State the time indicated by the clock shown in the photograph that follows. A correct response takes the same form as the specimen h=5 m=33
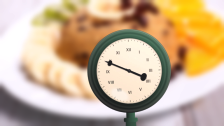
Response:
h=3 m=49
